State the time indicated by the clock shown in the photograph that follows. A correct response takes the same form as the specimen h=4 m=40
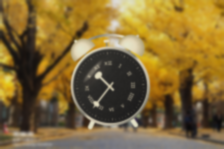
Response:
h=10 m=37
